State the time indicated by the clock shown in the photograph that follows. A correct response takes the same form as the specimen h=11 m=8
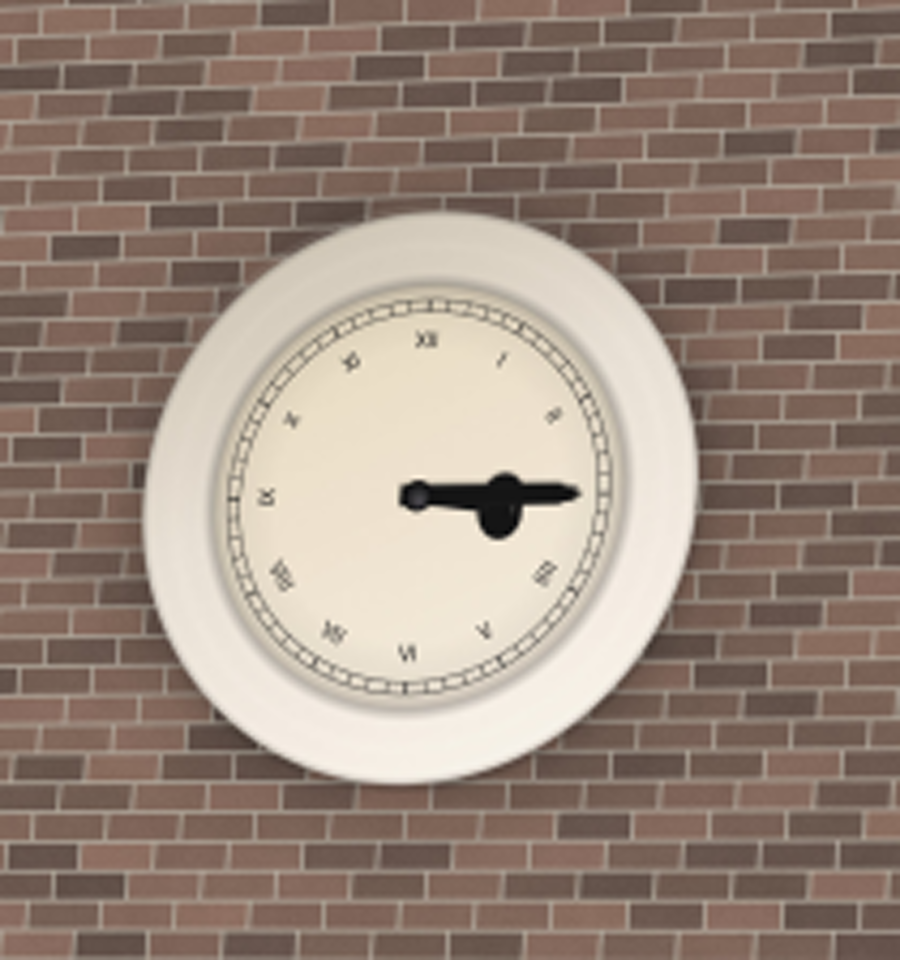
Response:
h=3 m=15
